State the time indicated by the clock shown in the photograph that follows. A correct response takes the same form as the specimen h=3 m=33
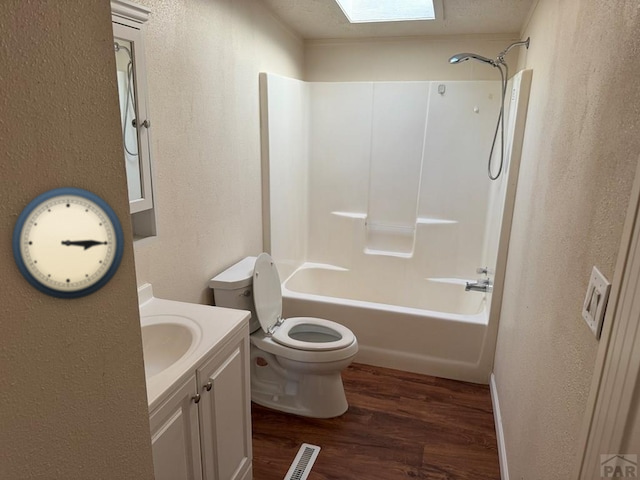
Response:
h=3 m=15
